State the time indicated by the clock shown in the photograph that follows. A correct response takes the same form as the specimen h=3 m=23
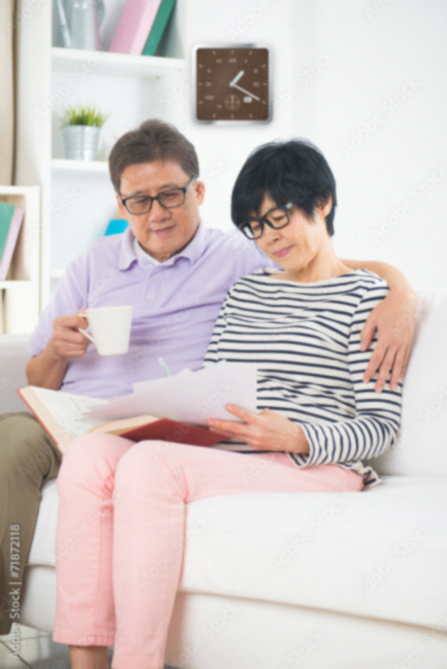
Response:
h=1 m=20
